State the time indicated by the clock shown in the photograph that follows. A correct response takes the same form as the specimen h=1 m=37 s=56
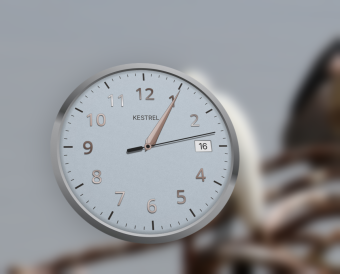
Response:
h=1 m=5 s=13
